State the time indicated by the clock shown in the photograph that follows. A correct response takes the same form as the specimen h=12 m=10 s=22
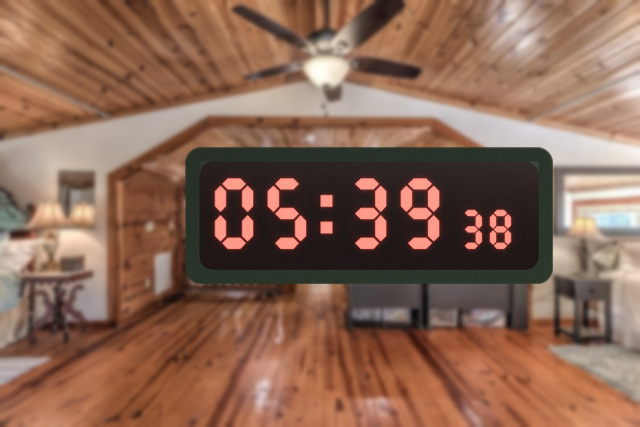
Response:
h=5 m=39 s=38
